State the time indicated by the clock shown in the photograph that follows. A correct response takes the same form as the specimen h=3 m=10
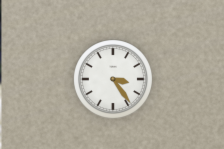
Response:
h=3 m=24
